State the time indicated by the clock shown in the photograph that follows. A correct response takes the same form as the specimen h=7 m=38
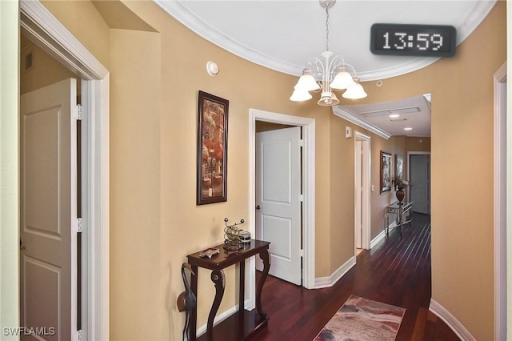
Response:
h=13 m=59
